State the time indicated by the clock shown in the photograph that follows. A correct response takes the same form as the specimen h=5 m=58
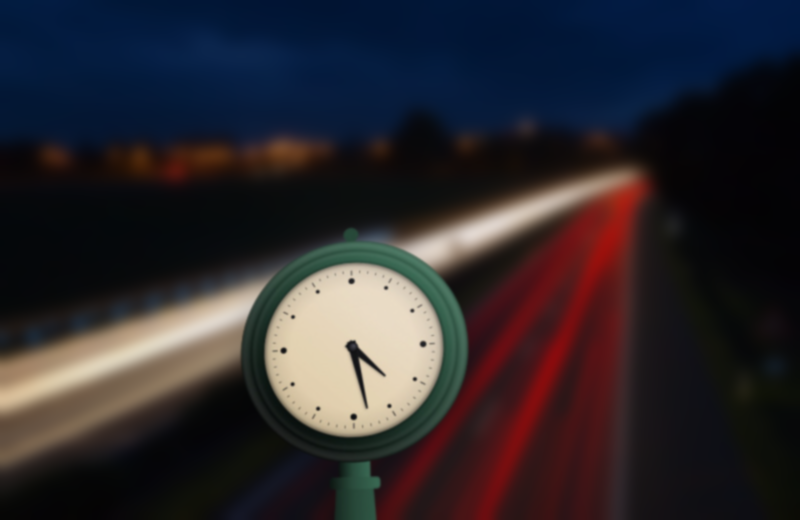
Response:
h=4 m=28
